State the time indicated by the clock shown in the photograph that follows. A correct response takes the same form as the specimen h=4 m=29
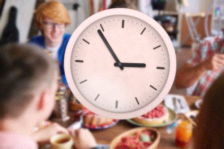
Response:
h=2 m=54
